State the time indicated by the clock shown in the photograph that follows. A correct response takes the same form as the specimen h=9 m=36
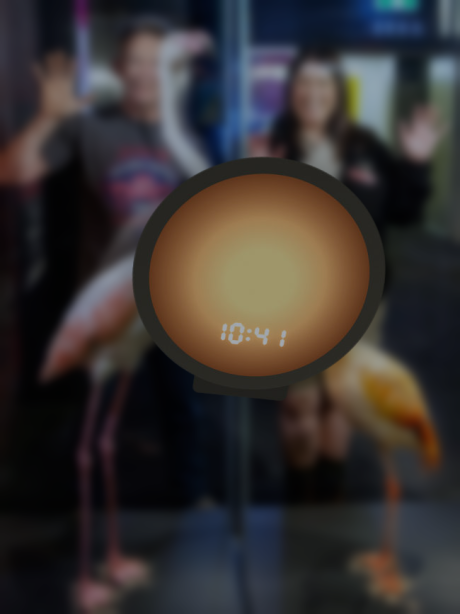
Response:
h=10 m=41
